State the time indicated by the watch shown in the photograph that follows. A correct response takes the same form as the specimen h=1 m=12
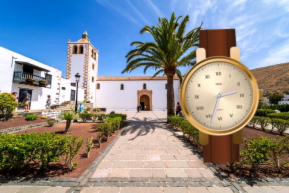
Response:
h=2 m=33
